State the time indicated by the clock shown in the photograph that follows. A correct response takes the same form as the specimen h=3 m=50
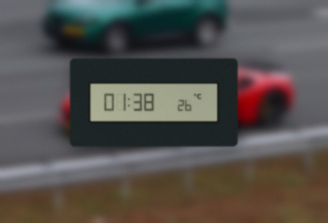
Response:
h=1 m=38
